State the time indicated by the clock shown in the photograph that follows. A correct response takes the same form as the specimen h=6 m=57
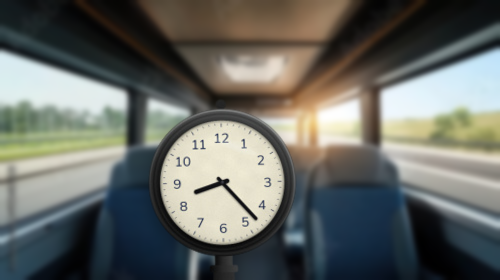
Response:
h=8 m=23
